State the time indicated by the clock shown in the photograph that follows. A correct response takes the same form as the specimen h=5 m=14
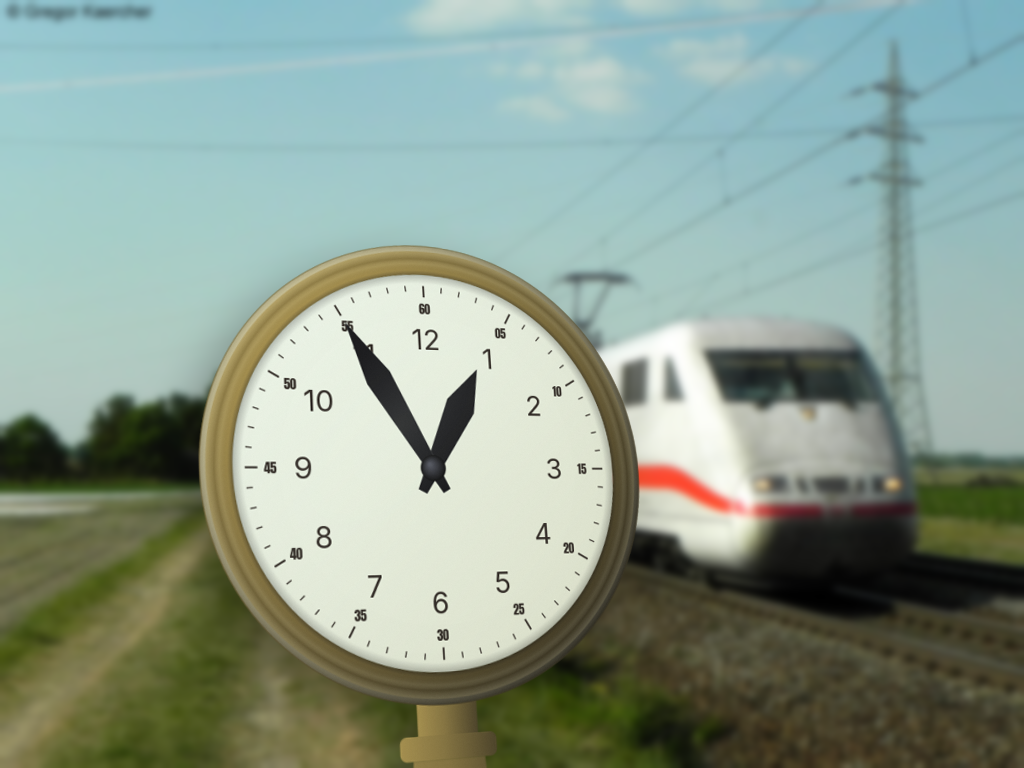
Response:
h=12 m=55
